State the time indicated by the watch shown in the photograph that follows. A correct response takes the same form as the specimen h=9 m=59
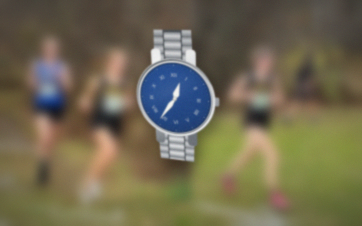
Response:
h=12 m=36
